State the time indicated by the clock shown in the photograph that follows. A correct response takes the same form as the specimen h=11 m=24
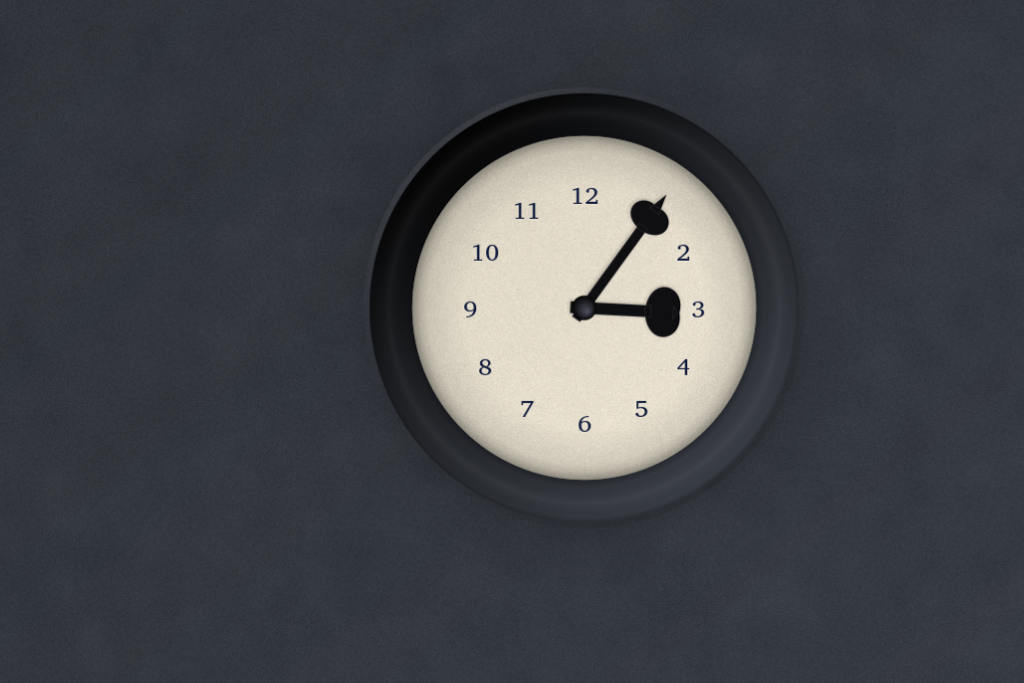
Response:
h=3 m=6
